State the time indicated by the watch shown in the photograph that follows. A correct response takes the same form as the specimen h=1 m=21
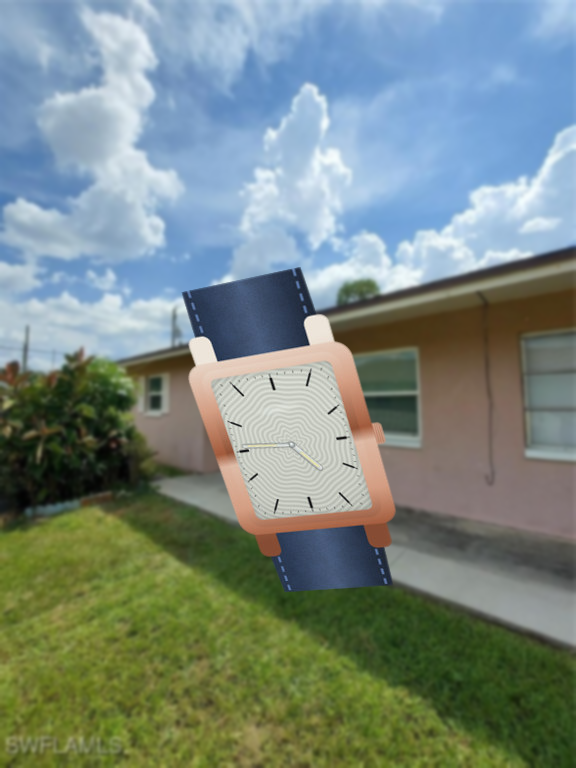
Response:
h=4 m=46
